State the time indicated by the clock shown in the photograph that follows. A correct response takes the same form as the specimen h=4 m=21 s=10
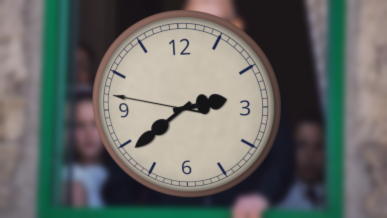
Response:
h=2 m=38 s=47
